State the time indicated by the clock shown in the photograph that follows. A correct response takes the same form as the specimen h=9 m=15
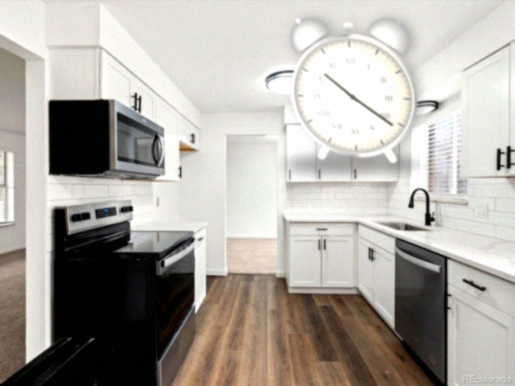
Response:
h=10 m=21
